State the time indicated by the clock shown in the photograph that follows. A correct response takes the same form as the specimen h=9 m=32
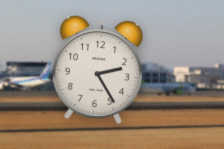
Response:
h=2 m=24
